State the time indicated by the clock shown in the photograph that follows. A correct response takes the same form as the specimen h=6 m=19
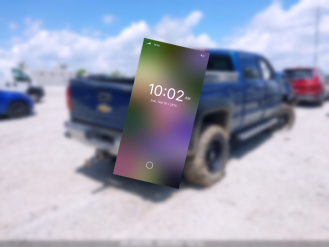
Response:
h=10 m=2
